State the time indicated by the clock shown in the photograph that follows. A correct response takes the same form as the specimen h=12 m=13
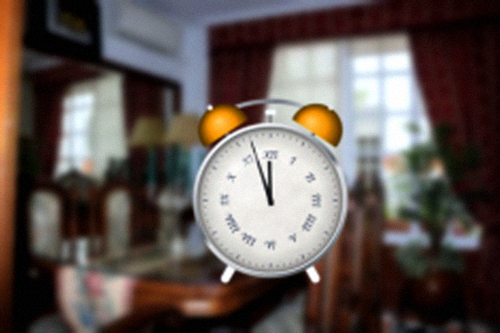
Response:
h=11 m=57
